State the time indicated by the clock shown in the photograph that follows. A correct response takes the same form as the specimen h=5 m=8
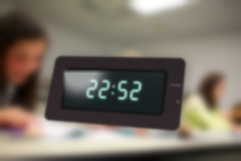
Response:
h=22 m=52
